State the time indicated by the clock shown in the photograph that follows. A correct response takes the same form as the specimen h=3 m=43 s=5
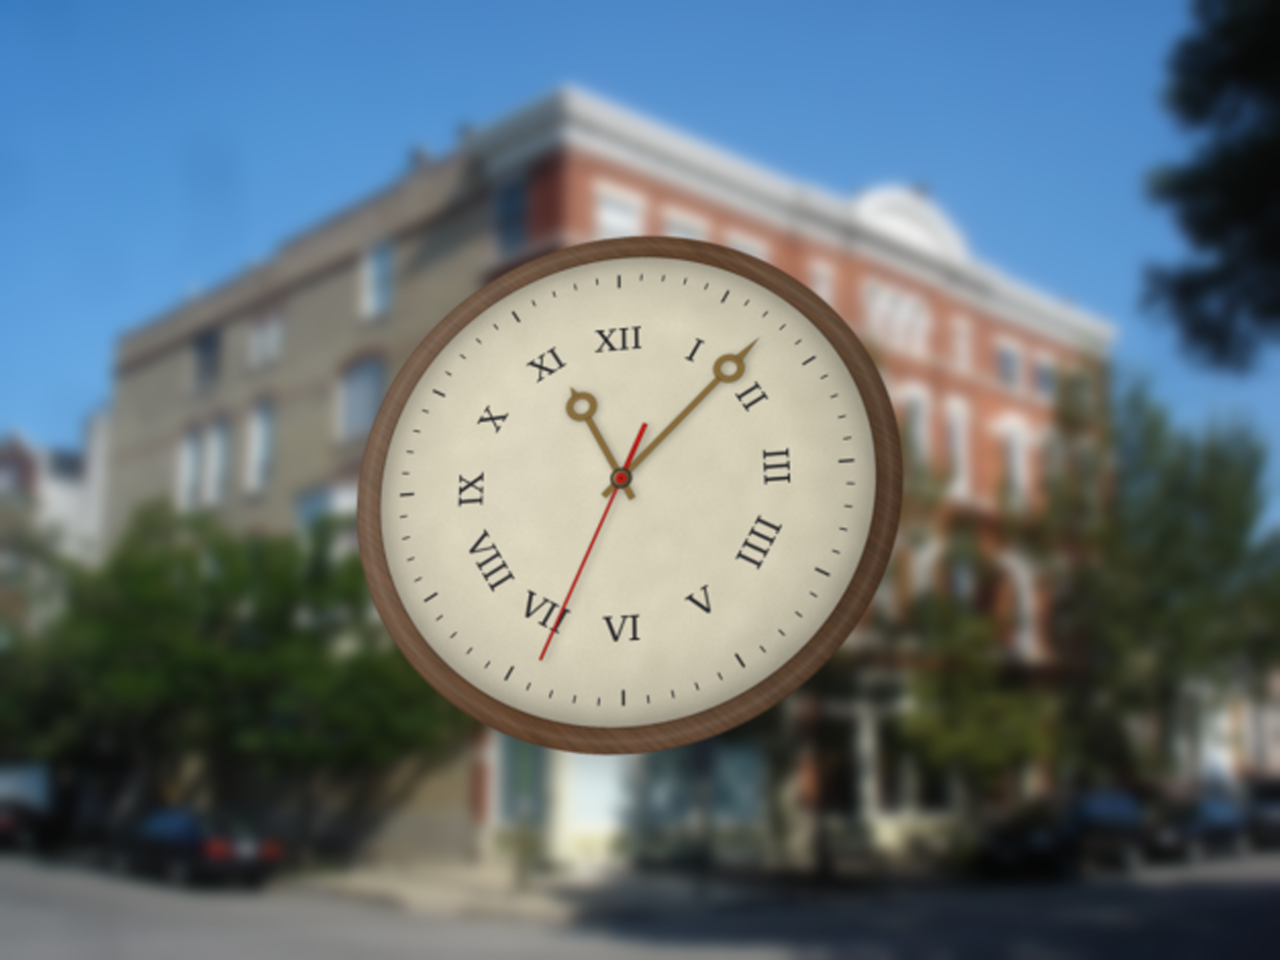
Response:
h=11 m=7 s=34
